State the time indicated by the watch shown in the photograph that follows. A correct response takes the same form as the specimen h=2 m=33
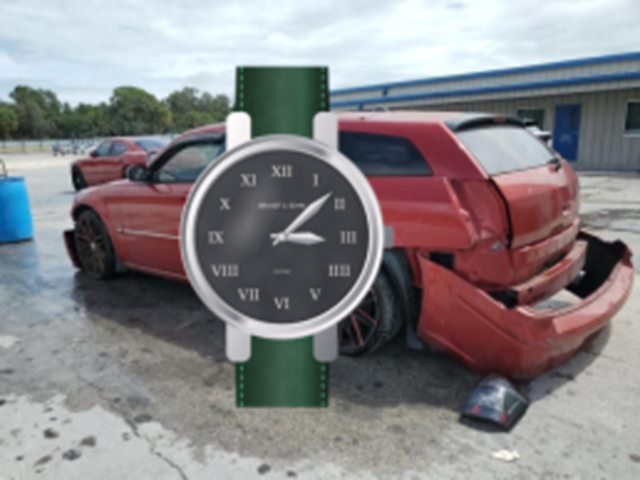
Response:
h=3 m=8
